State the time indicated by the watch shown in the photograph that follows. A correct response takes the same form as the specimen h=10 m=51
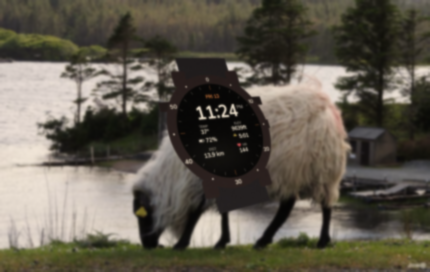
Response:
h=11 m=24
